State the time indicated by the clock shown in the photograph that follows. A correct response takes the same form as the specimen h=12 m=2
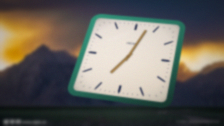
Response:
h=7 m=3
